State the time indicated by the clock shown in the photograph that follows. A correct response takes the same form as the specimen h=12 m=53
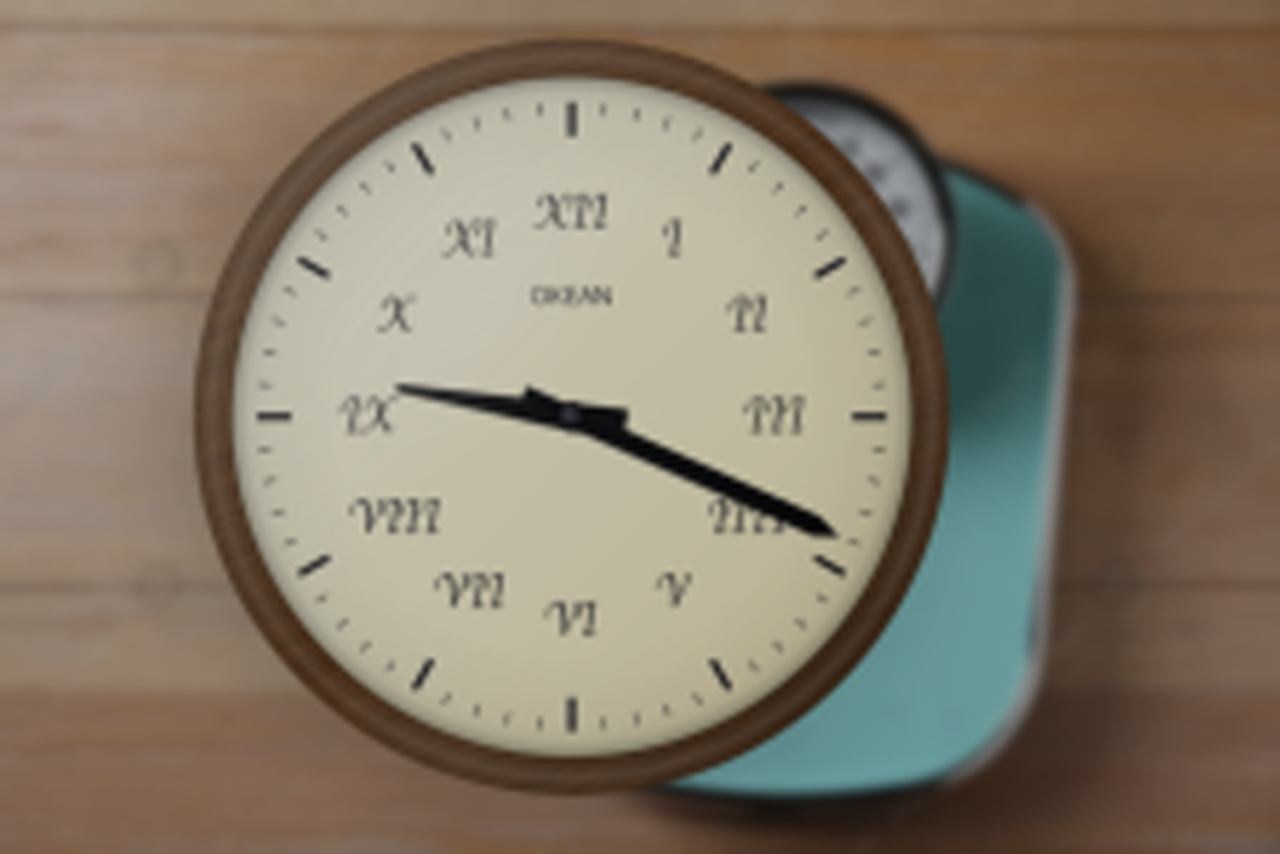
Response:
h=9 m=19
